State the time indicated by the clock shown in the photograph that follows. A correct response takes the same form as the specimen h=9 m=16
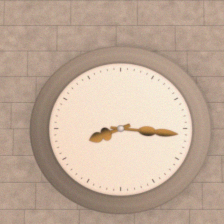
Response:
h=8 m=16
